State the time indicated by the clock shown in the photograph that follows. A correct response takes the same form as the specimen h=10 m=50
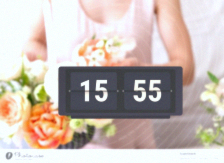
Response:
h=15 m=55
